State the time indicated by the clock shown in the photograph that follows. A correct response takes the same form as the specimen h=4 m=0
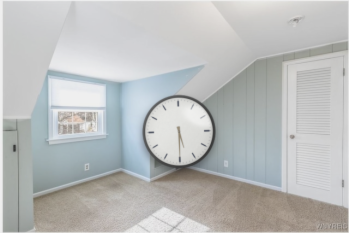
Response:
h=5 m=30
